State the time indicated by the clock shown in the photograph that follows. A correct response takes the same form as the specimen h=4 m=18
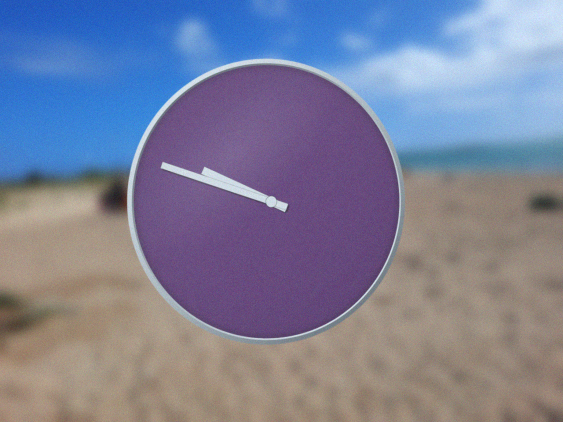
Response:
h=9 m=48
